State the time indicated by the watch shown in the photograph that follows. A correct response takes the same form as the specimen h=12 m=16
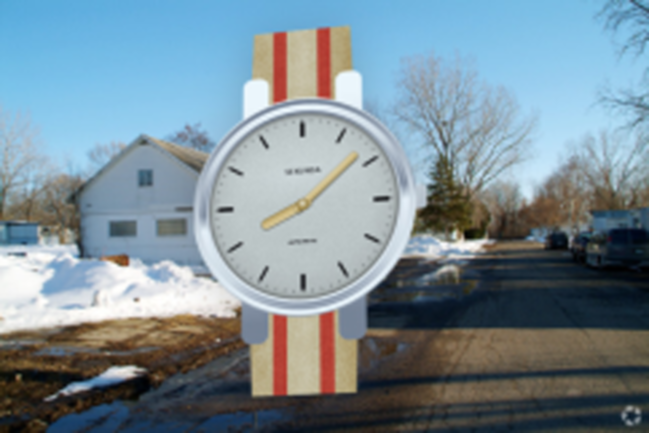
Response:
h=8 m=8
